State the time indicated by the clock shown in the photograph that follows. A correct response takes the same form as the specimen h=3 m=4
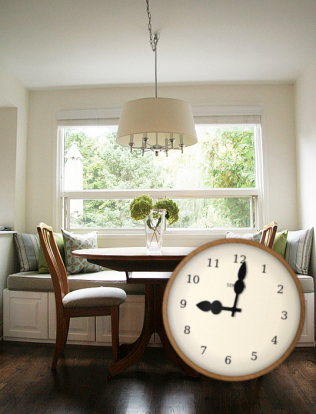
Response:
h=9 m=1
